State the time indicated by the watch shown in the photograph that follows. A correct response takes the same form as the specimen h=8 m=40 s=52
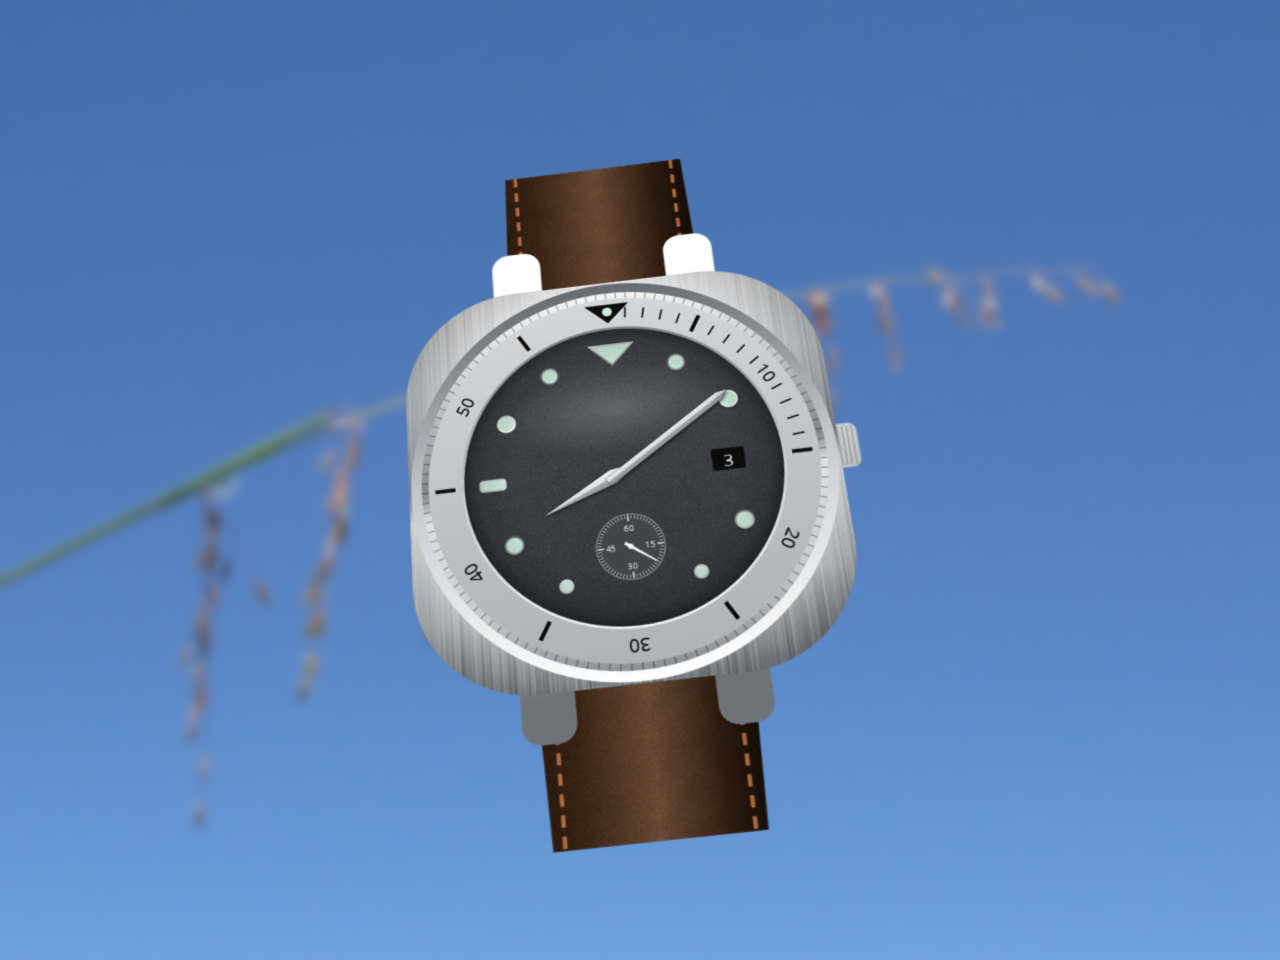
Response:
h=8 m=9 s=21
